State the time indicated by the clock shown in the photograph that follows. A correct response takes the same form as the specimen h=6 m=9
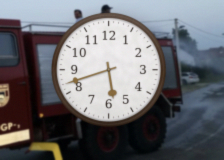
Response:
h=5 m=42
